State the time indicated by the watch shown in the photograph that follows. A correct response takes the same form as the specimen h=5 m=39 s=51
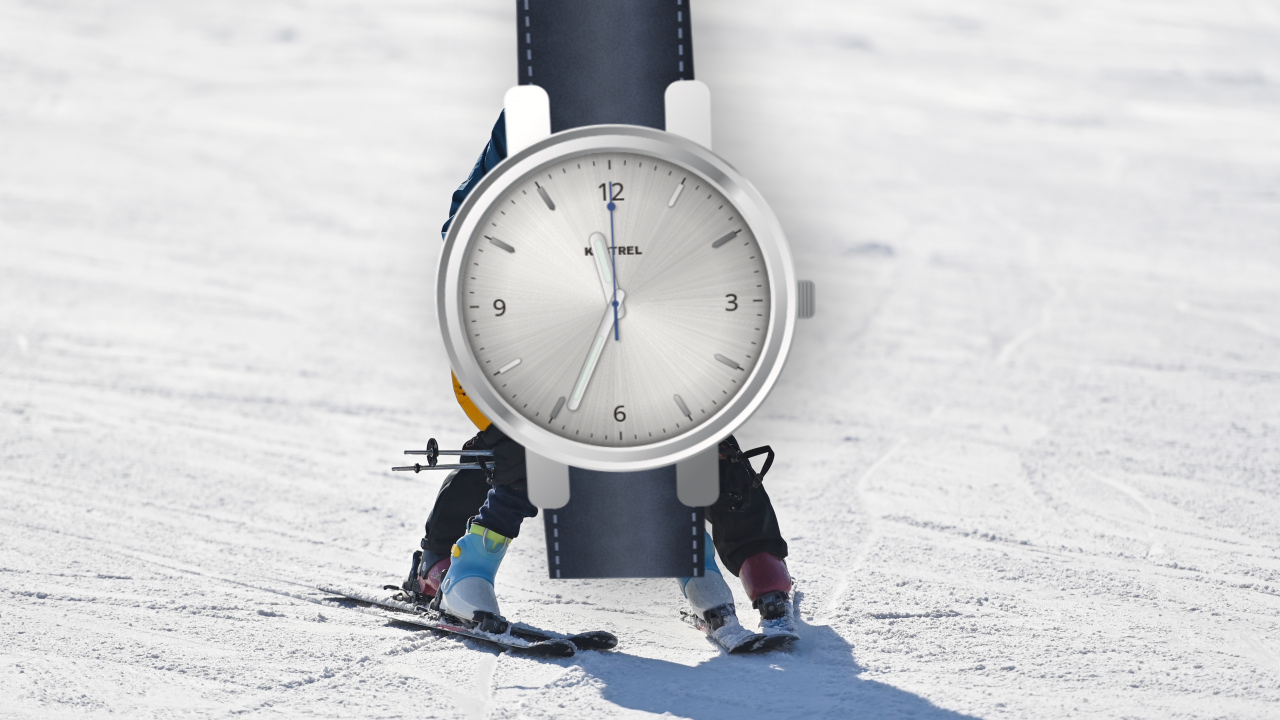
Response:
h=11 m=34 s=0
